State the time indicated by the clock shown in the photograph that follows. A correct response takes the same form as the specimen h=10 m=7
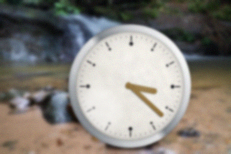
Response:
h=3 m=22
